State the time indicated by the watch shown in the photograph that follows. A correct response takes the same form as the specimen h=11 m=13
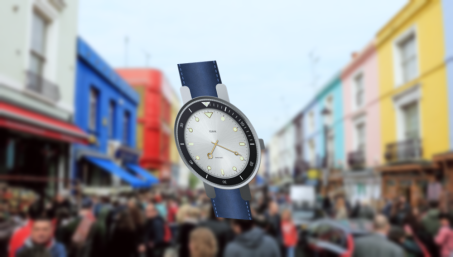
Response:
h=7 m=19
